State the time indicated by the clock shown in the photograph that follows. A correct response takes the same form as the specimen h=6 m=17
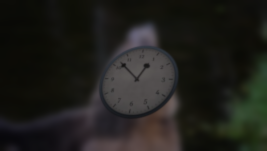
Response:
h=12 m=52
